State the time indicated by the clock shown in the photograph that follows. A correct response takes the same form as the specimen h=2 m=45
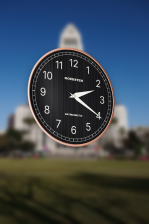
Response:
h=2 m=20
